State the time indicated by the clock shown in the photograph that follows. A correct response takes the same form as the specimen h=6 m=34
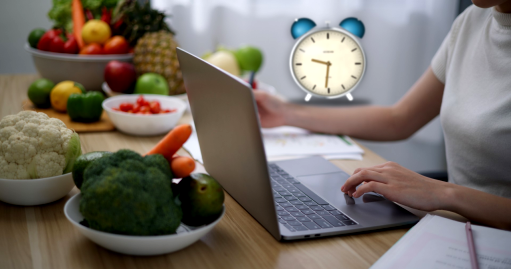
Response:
h=9 m=31
